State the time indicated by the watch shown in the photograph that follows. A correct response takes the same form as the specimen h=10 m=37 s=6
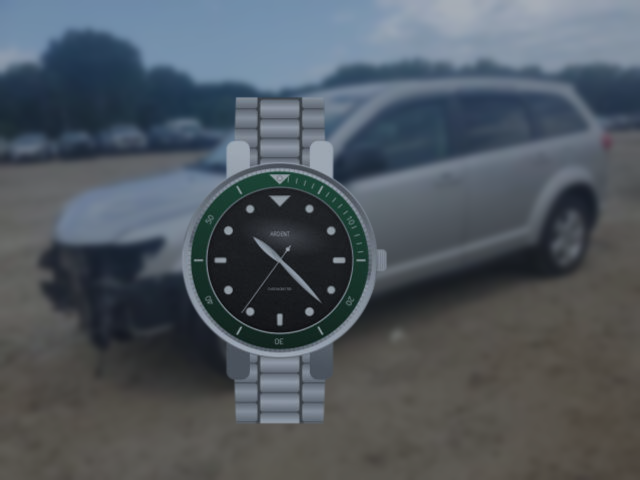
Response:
h=10 m=22 s=36
